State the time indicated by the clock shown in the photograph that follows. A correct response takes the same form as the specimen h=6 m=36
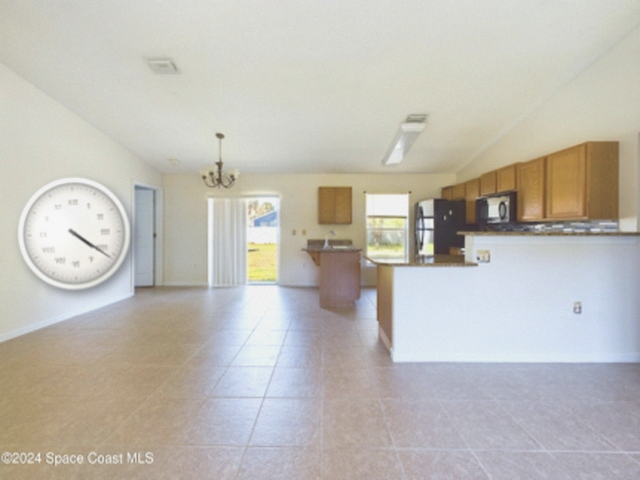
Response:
h=4 m=21
